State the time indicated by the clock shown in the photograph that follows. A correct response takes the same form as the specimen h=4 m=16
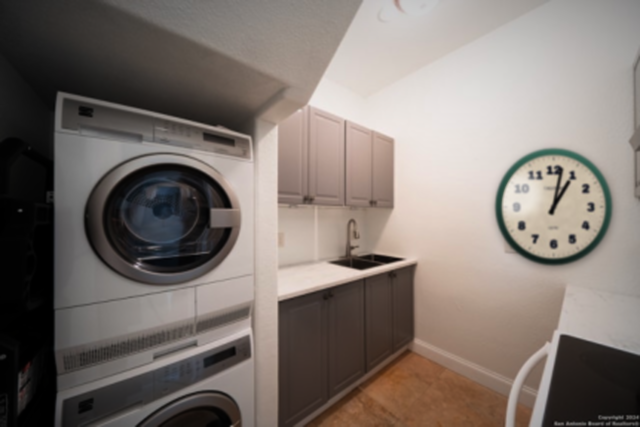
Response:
h=1 m=2
